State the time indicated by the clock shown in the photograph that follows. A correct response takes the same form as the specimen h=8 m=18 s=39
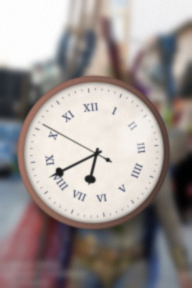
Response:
h=6 m=41 s=51
